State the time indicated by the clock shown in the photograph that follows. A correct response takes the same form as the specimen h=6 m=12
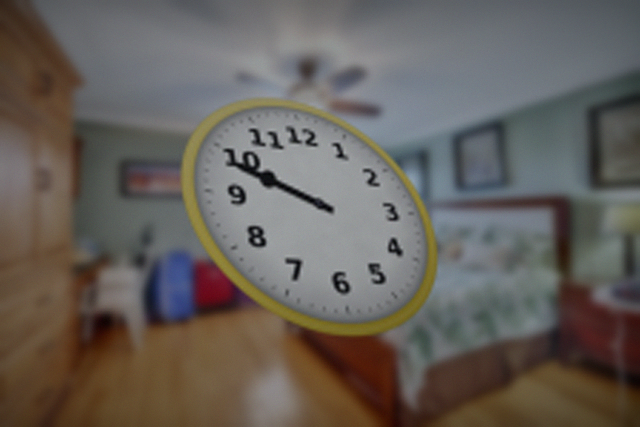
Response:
h=9 m=49
